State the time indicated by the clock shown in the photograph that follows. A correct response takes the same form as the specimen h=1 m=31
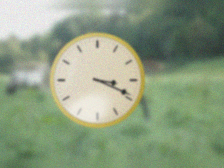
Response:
h=3 m=19
